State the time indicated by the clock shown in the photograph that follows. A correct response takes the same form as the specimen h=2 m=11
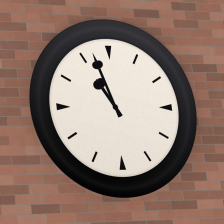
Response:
h=10 m=57
